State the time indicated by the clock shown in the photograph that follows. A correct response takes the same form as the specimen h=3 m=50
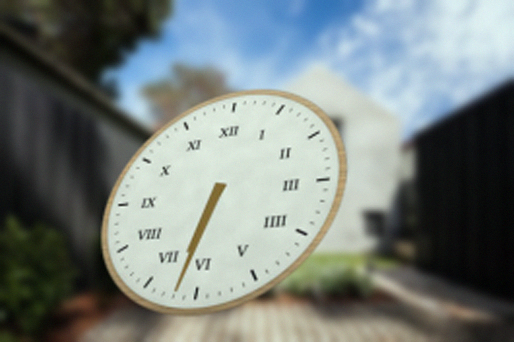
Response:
h=6 m=32
